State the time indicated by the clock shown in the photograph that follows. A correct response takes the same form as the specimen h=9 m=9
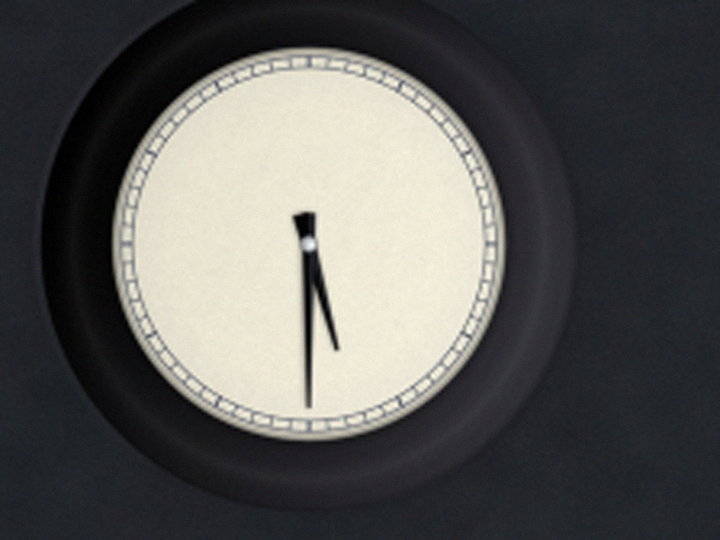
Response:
h=5 m=30
